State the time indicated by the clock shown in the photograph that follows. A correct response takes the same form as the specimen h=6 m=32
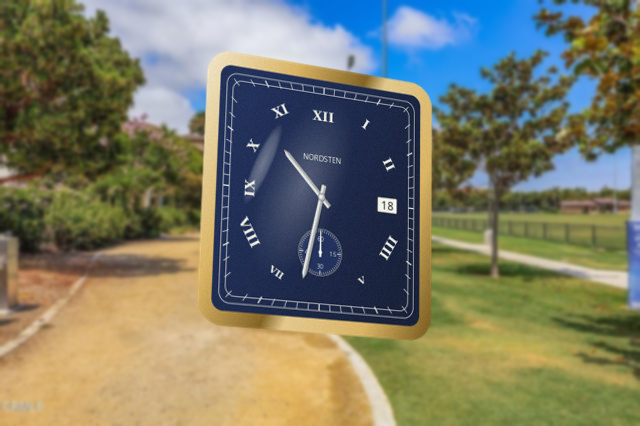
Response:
h=10 m=32
